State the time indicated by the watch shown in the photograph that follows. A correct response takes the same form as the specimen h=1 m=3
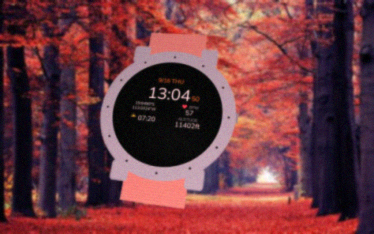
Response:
h=13 m=4
